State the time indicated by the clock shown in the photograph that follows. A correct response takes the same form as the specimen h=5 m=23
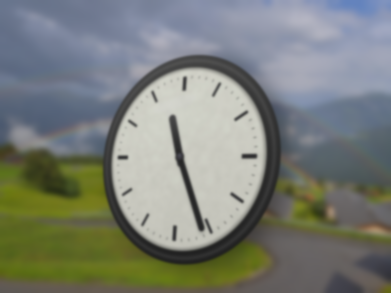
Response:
h=11 m=26
